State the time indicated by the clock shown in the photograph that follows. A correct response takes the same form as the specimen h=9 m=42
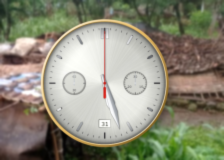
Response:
h=5 m=27
